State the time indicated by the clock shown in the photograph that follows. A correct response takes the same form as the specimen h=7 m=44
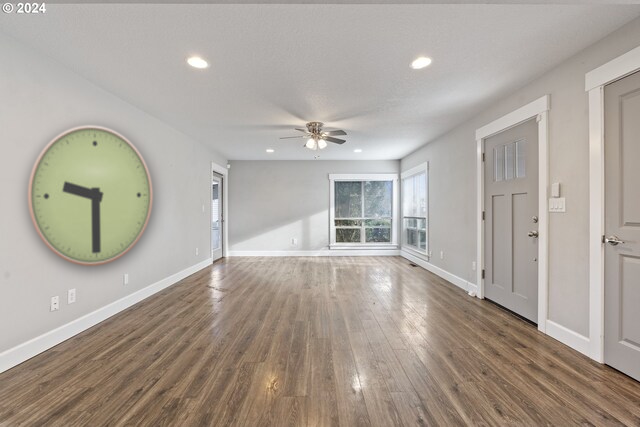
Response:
h=9 m=30
